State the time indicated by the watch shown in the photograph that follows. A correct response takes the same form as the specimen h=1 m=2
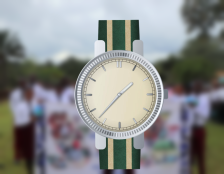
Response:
h=1 m=37
